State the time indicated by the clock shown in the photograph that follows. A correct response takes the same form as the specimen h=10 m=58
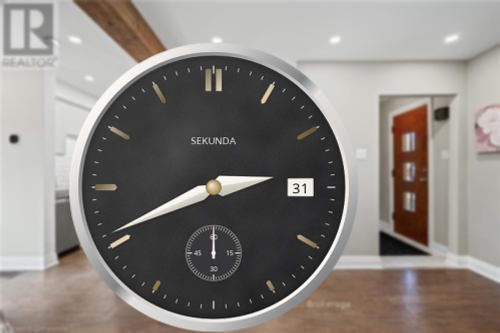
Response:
h=2 m=41
